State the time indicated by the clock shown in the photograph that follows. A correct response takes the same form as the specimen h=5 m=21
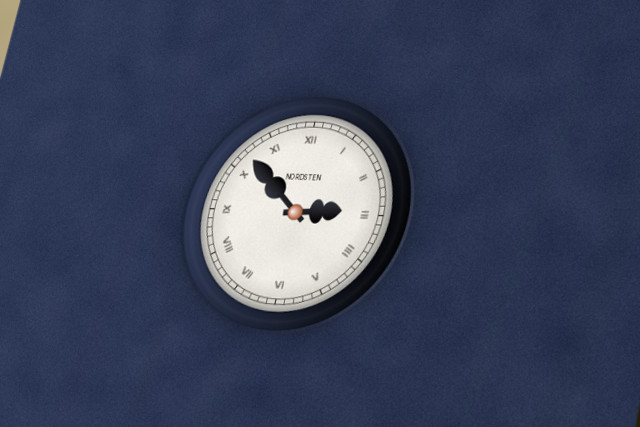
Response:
h=2 m=52
